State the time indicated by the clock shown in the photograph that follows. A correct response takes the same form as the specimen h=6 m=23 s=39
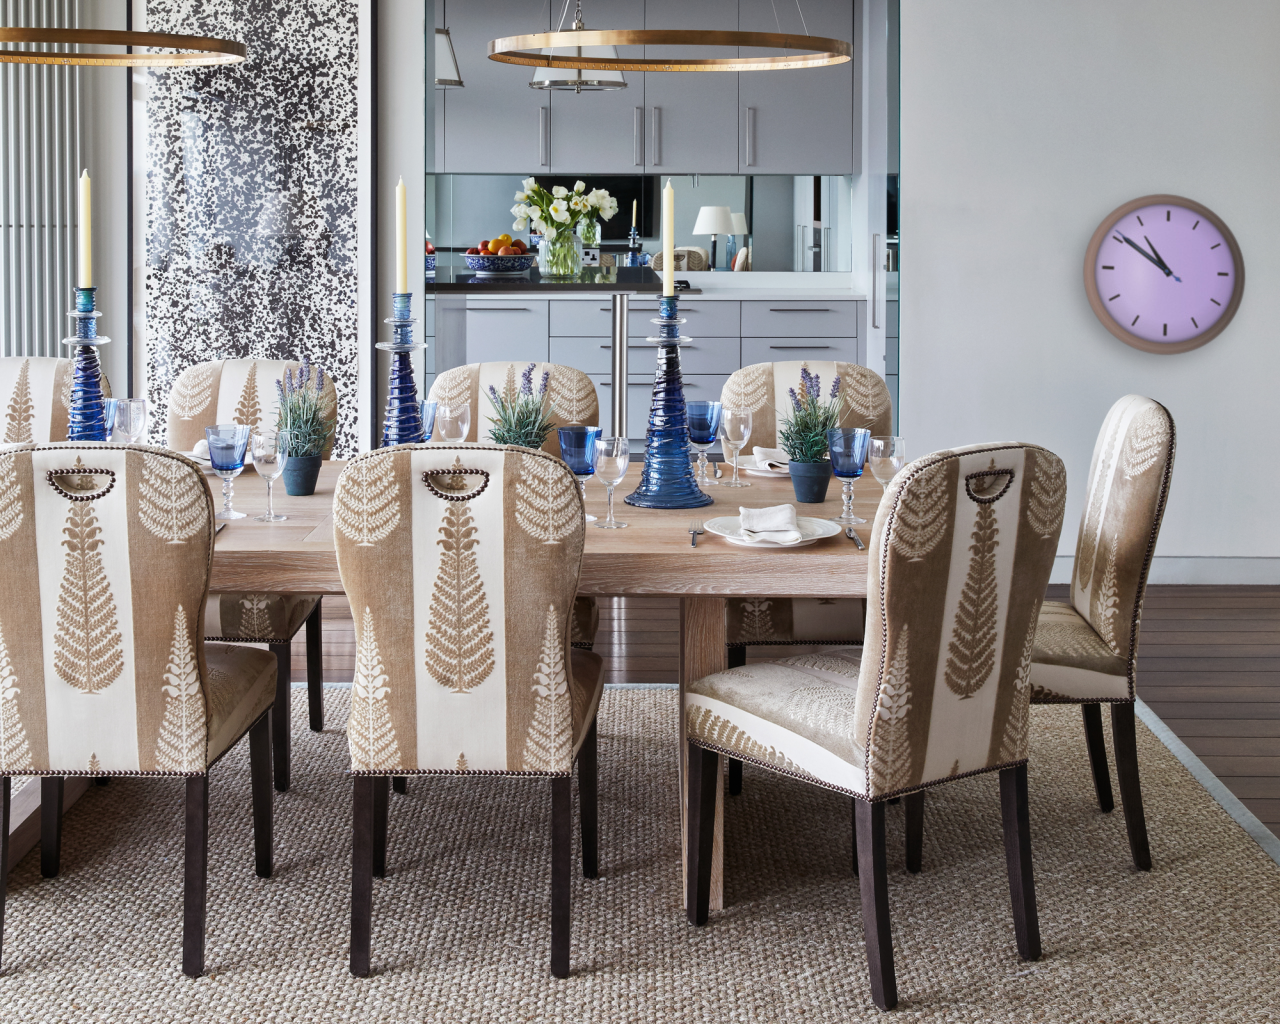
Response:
h=10 m=50 s=51
